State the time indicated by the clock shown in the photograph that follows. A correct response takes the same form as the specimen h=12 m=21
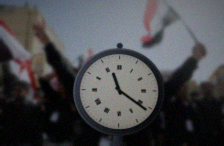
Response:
h=11 m=21
